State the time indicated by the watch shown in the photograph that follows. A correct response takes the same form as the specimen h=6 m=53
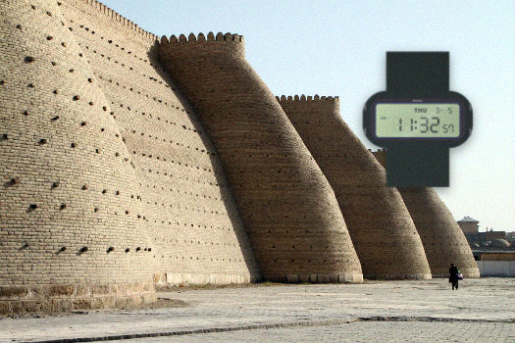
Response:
h=11 m=32
